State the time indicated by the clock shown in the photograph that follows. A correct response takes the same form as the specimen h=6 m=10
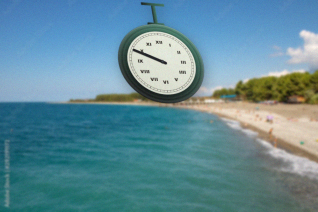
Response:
h=9 m=49
